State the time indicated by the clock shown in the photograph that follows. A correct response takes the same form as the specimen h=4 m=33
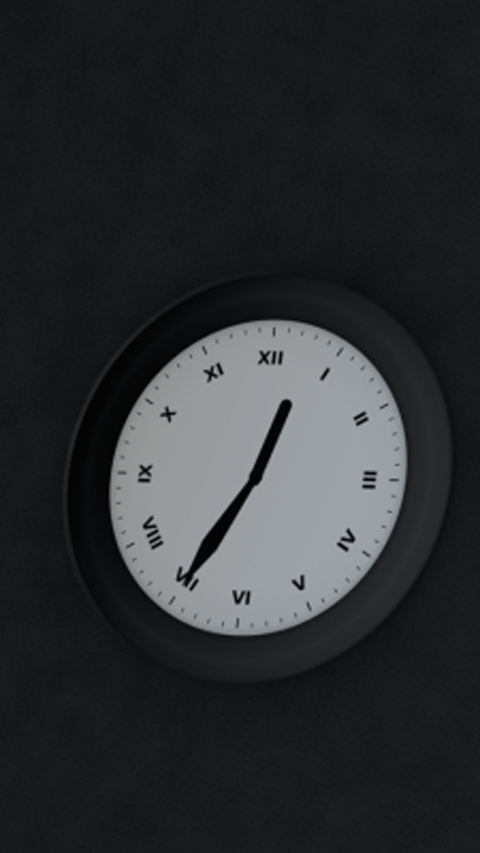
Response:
h=12 m=35
